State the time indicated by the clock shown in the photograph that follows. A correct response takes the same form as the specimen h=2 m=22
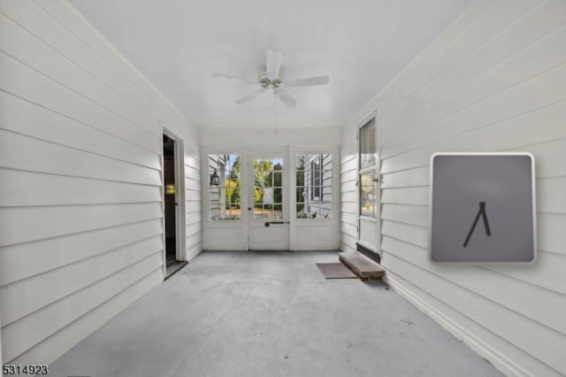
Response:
h=5 m=34
